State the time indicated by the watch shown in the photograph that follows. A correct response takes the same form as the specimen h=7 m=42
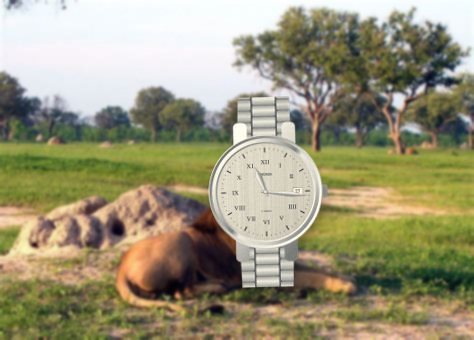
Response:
h=11 m=16
